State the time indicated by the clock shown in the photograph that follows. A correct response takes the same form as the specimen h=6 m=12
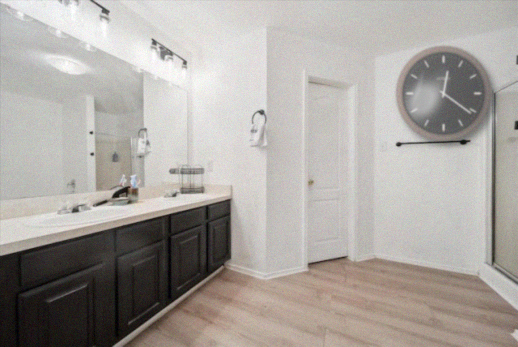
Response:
h=12 m=21
